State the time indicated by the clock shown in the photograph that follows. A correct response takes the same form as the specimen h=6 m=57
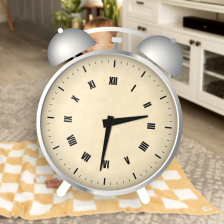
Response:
h=2 m=31
